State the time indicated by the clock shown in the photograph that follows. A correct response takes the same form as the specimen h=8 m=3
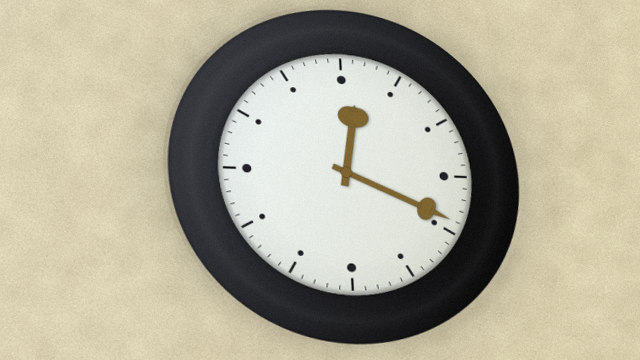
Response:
h=12 m=19
